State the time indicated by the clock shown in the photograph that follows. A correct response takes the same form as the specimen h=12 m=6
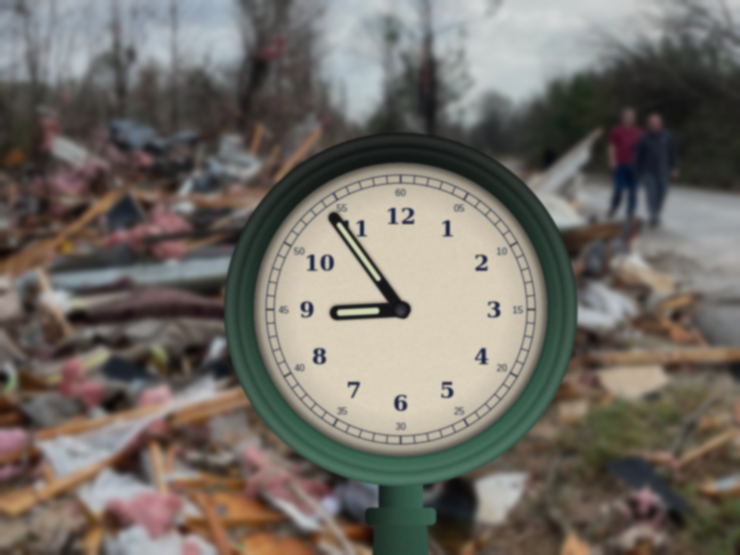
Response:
h=8 m=54
